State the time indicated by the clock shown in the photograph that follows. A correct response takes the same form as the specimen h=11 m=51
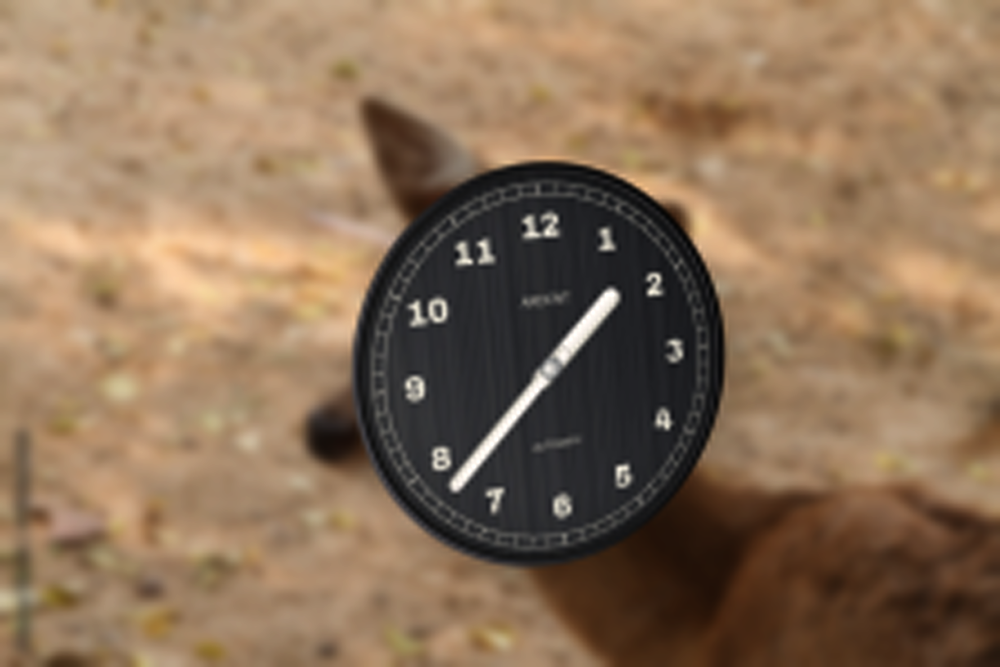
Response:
h=1 m=38
